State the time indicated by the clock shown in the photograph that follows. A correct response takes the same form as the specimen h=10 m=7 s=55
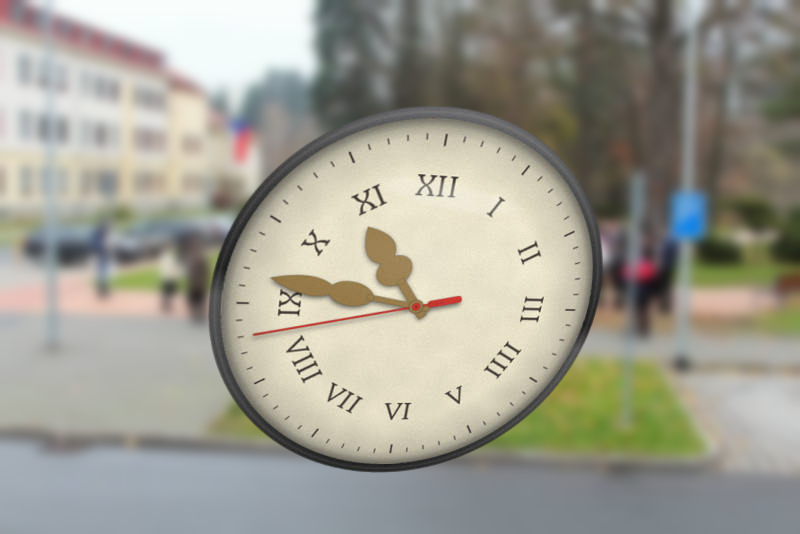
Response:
h=10 m=46 s=43
